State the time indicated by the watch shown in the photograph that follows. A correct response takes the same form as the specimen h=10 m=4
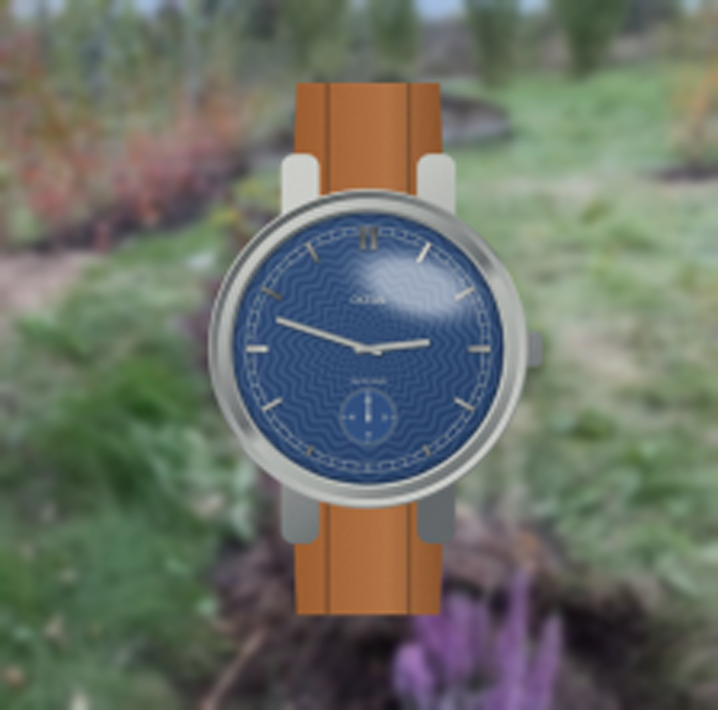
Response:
h=2 m=48
